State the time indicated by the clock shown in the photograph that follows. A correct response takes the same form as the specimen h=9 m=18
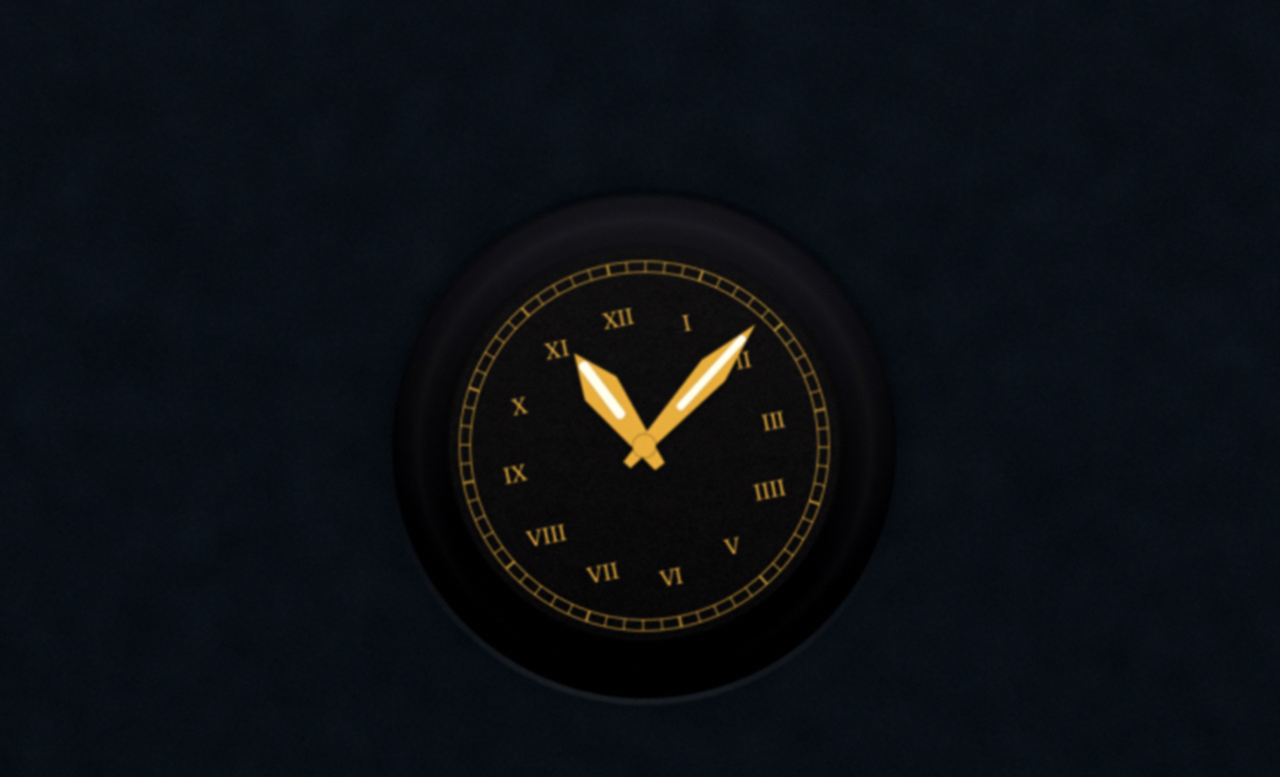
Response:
h=11 m=9
